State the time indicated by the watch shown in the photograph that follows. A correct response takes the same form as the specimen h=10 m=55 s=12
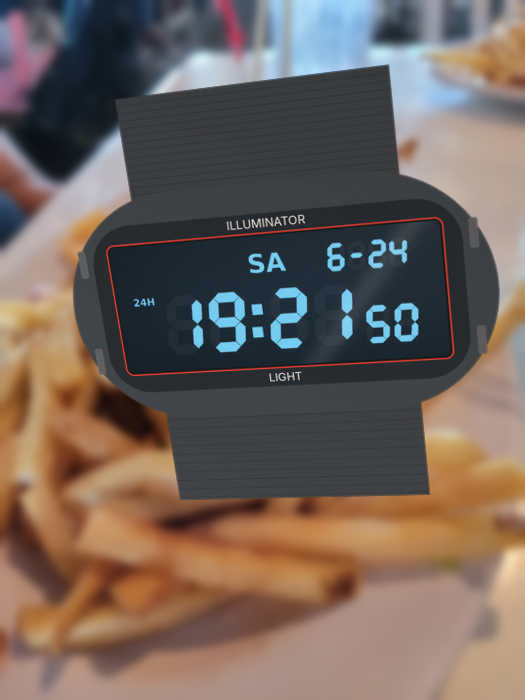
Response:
h=19 m=21 s=50
